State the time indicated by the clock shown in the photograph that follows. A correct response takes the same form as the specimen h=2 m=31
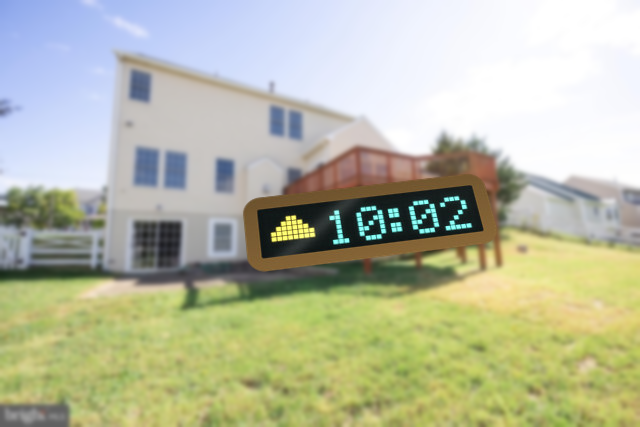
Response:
h=10 m=2
